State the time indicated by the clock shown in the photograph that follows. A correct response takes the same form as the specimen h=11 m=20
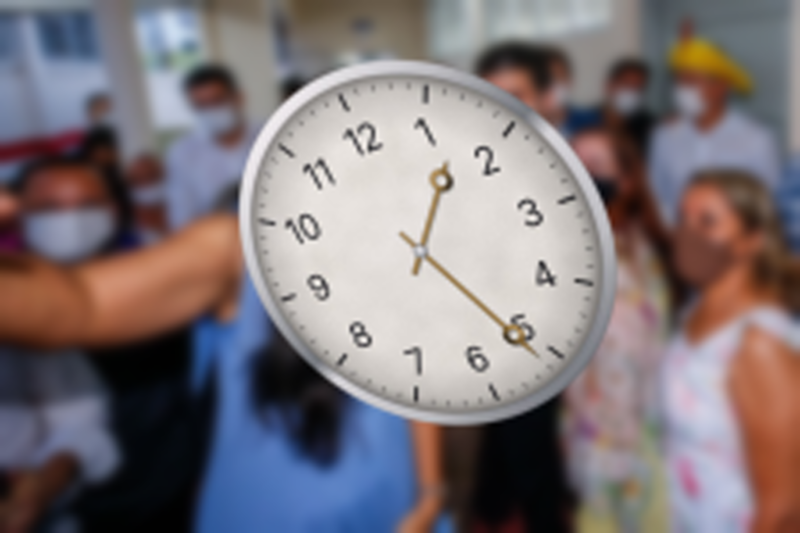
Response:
h=1 m=26
